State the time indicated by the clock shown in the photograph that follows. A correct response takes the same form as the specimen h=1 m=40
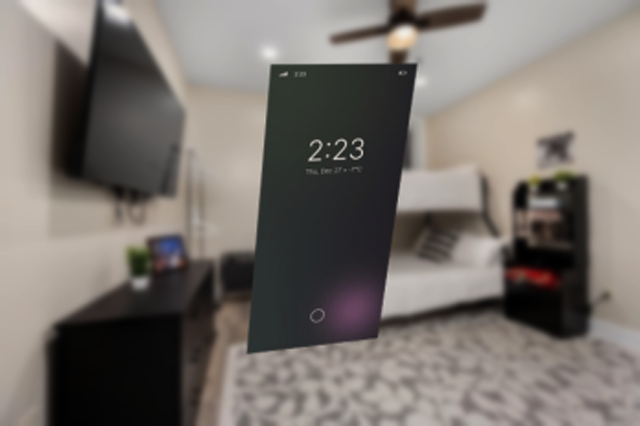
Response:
h=2 m=23
